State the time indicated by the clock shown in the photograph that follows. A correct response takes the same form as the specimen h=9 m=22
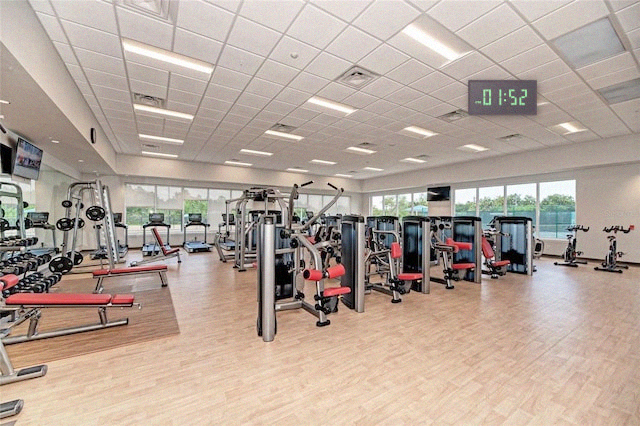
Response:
h=1 m=52
